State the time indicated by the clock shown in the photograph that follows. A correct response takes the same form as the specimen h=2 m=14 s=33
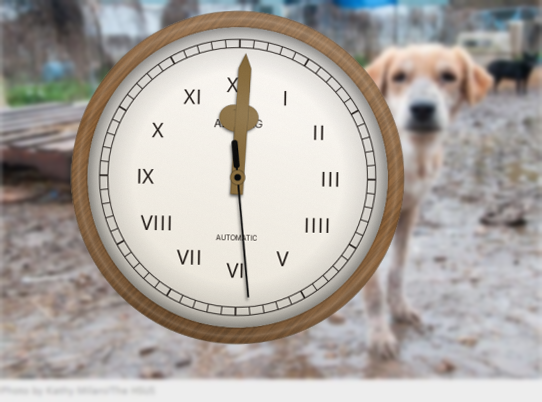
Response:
h=12 m=0 s=29
